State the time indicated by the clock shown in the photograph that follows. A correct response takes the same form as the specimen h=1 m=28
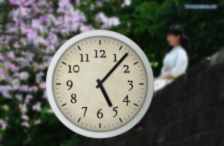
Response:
h=5 m=7
